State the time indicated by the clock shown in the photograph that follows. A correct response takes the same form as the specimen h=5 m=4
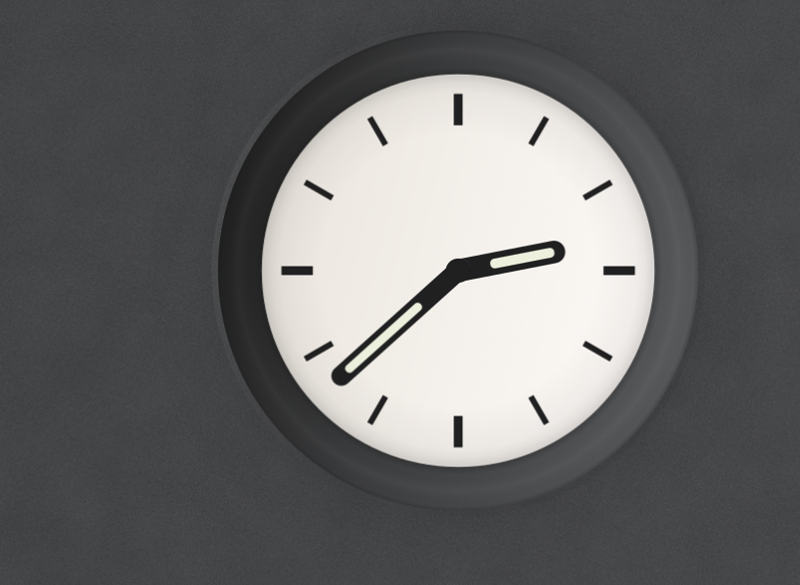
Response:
h=2 m=38
